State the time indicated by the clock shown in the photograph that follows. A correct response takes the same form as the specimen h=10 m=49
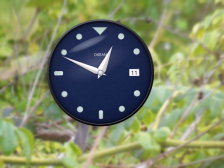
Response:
h=12 m=49
